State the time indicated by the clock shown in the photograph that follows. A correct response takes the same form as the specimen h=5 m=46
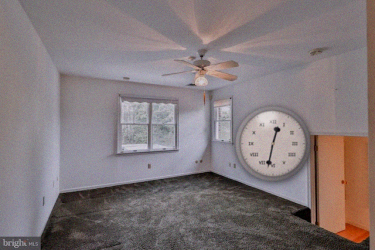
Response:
h=12 m=32
